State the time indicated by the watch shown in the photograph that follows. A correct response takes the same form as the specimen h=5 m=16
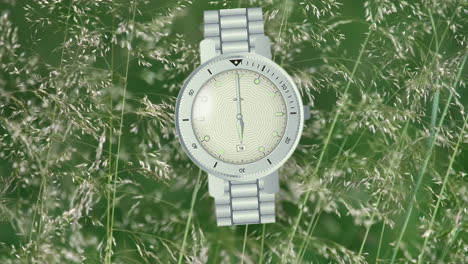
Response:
h=6 m=0
